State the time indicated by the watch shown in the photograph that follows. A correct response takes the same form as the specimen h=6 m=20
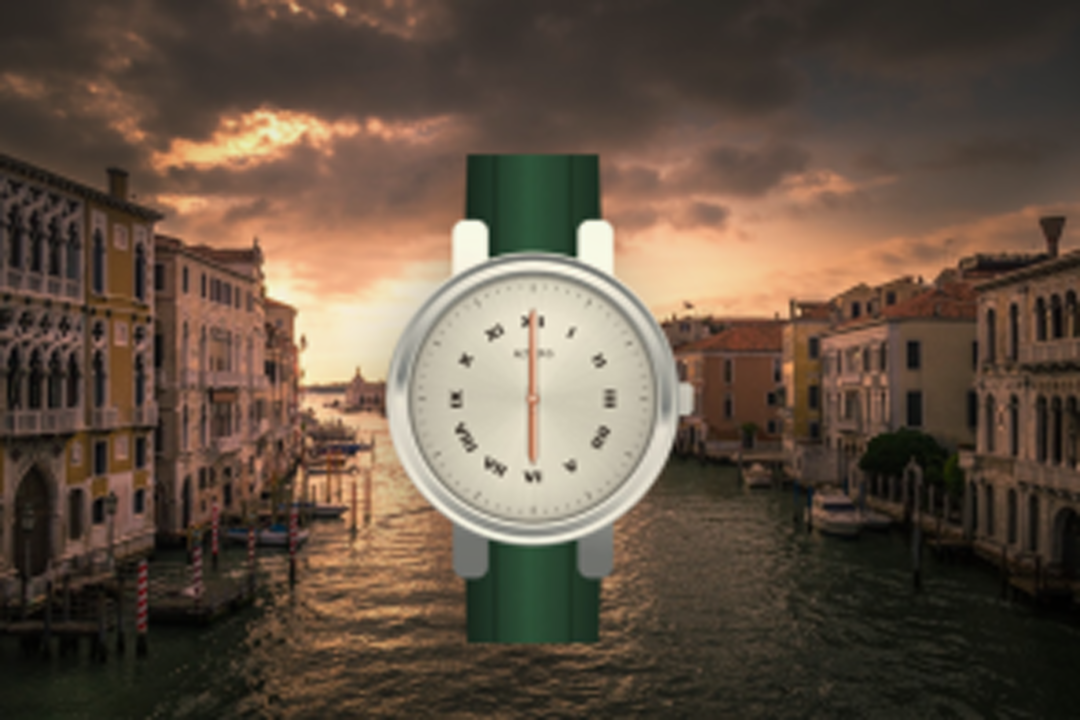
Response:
h=6 m=0
